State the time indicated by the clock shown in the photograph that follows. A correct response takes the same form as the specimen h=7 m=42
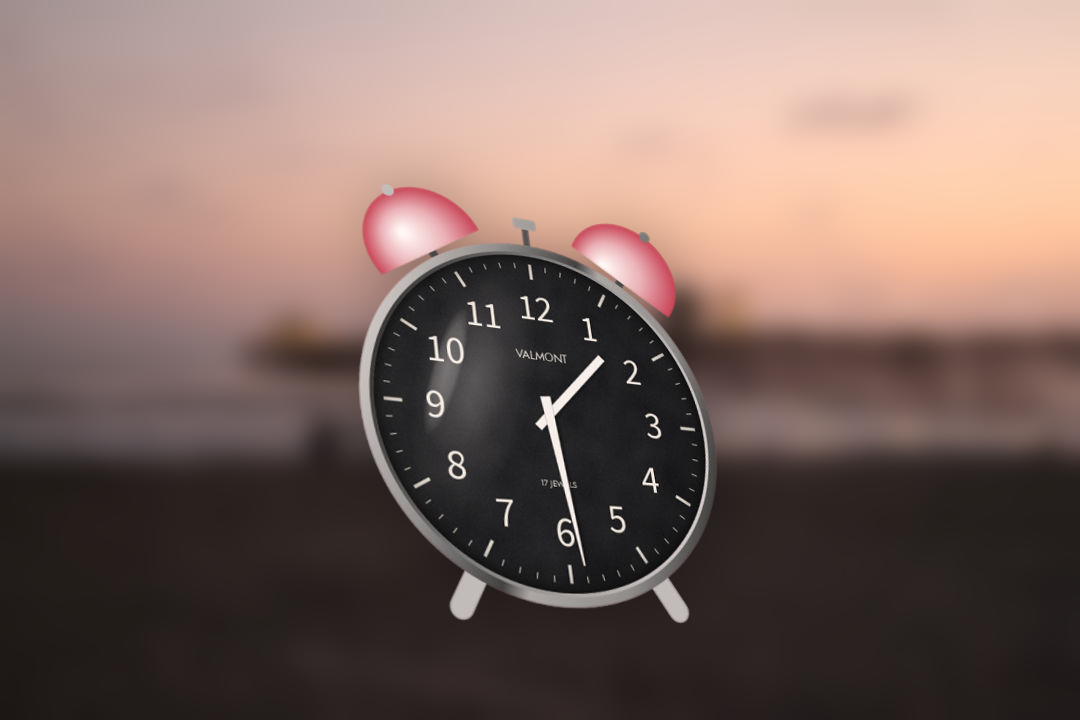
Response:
h=1 m=29
